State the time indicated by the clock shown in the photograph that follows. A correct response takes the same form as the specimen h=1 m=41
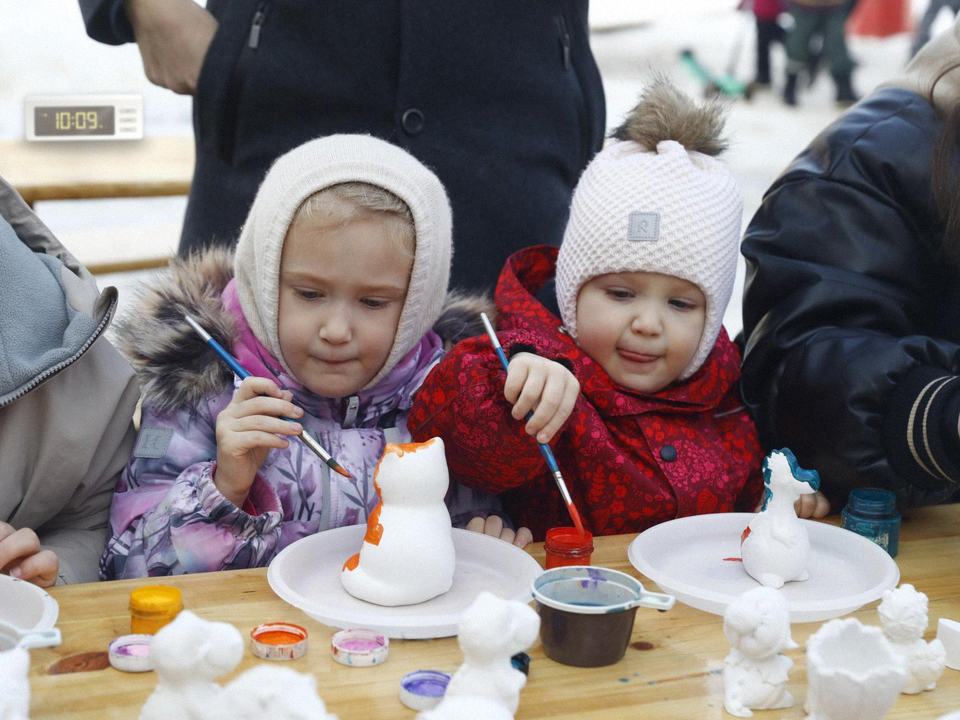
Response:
h=10 m=9
